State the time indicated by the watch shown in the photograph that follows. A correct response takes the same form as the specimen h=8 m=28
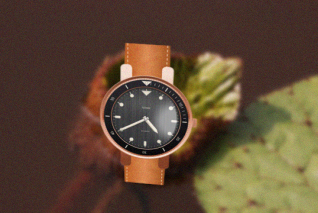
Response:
h=4 m=40
